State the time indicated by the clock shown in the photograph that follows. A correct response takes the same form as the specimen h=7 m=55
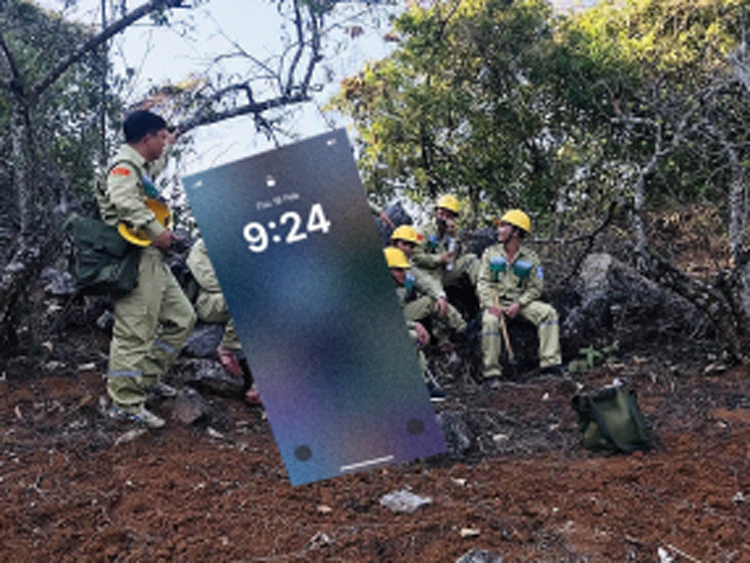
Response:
h=9 m=24
